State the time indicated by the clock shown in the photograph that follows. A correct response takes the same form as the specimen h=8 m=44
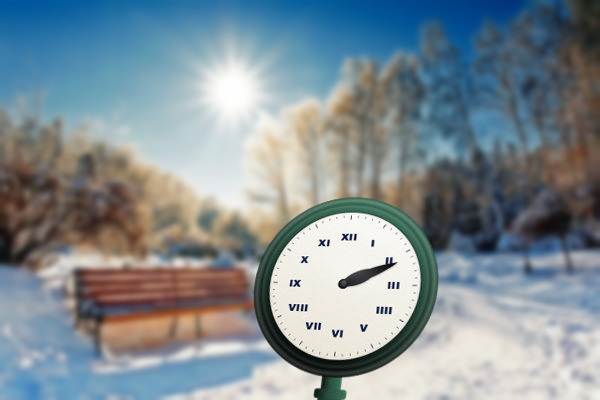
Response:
h=2 m=11
